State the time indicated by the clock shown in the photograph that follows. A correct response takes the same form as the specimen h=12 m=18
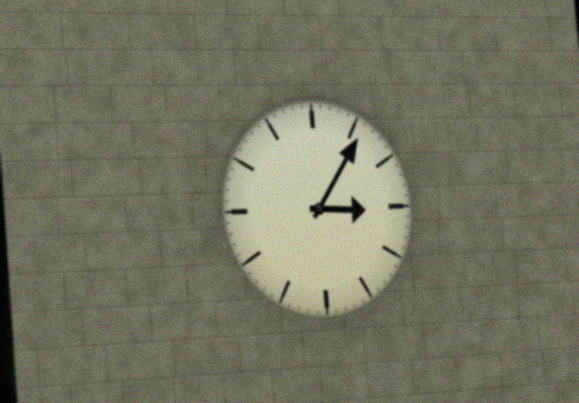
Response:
h=3 m=6
